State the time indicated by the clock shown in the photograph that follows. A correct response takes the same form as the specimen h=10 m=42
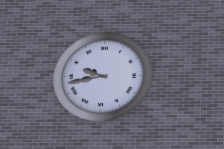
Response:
h=9 m=43
